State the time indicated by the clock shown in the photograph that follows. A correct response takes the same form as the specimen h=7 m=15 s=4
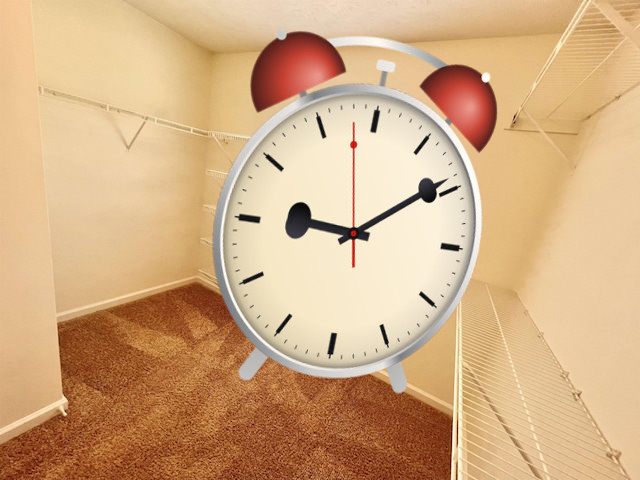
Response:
h=9 m=8 s=58
